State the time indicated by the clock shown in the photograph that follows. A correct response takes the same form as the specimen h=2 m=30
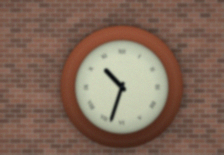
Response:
h=10 m=33
